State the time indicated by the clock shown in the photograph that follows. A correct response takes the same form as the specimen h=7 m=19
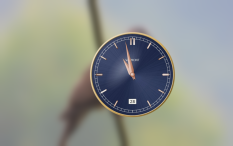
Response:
h=10 m=58
